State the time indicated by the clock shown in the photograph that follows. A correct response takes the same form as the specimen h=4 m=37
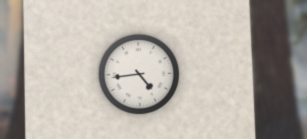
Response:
h=4 m=44
